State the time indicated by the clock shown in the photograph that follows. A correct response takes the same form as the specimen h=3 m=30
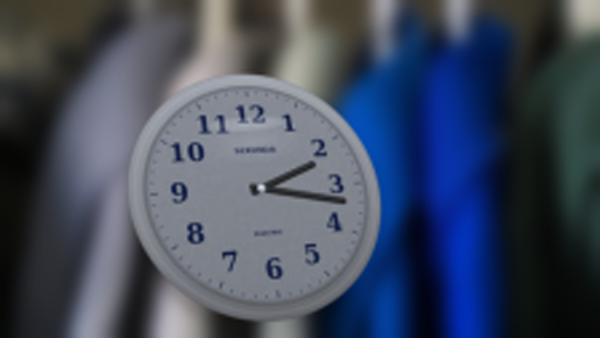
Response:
h=2 m=17
